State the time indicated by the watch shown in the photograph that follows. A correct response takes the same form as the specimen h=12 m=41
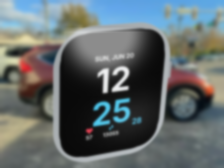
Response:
h=12 m=25
